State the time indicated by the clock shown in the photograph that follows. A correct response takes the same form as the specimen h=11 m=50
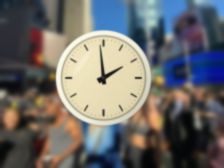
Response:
h=1 m=59
